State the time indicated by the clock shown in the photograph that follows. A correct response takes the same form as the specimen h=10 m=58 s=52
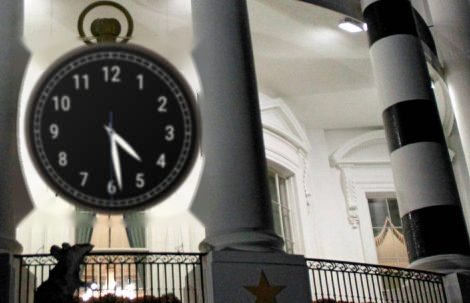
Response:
h=4 m=28 s=30
